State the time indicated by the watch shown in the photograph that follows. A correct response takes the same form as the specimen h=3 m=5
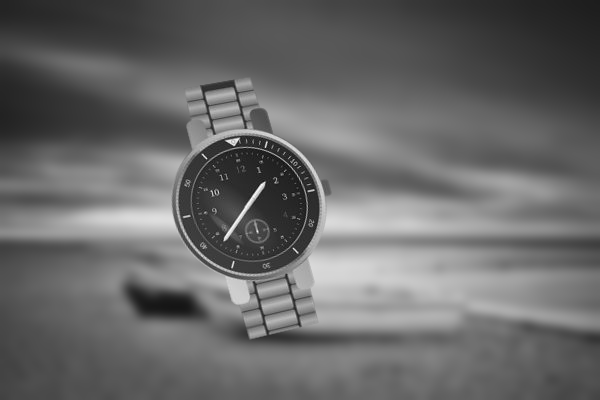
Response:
h=1 m=38
